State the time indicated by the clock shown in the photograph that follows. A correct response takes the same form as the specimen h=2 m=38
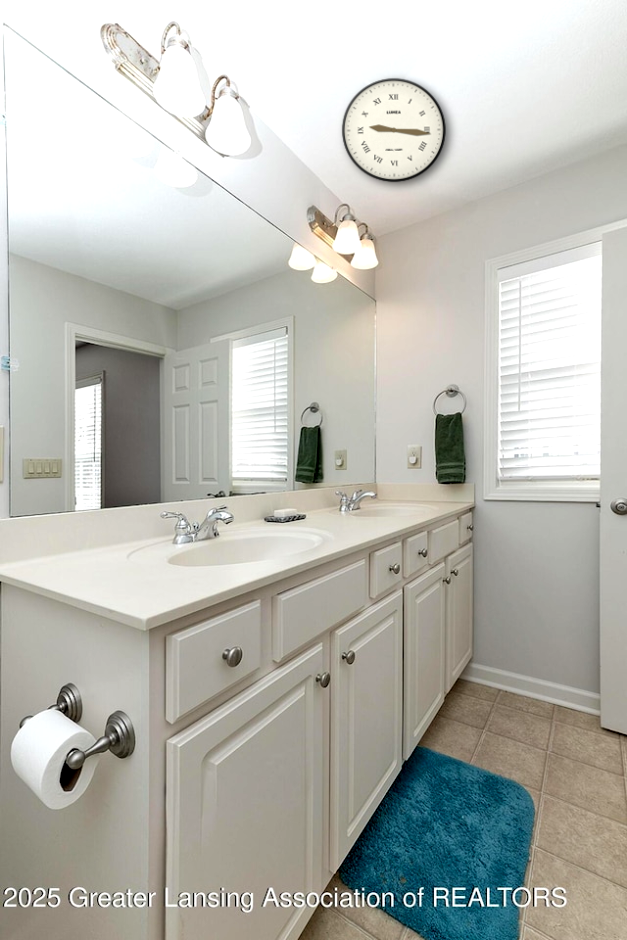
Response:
h=9 m=16
